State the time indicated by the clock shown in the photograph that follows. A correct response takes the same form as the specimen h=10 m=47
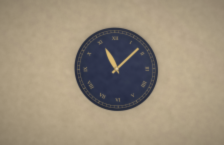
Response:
h=11 m=8
